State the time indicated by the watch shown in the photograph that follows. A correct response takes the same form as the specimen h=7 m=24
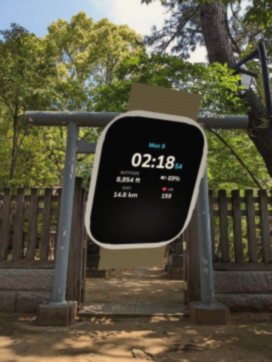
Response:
h=2 m=18
